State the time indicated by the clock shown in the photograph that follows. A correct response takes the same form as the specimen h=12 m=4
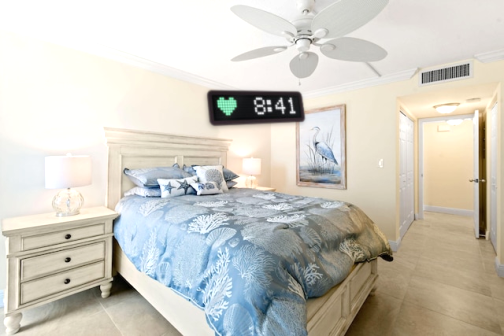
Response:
h=8 m=41
